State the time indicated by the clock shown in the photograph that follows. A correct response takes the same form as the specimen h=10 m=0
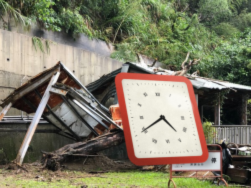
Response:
h=4 m=40
